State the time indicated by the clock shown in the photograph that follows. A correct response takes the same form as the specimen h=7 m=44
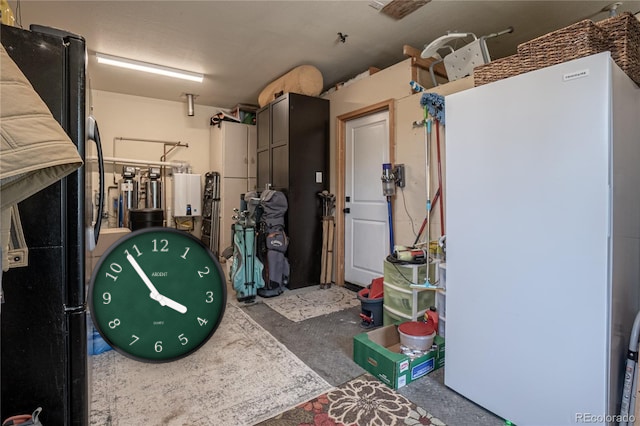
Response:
h=3 m=54
